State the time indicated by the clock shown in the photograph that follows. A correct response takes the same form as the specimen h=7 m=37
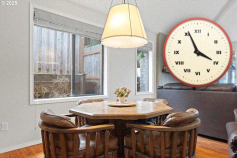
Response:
h=3 m=56
